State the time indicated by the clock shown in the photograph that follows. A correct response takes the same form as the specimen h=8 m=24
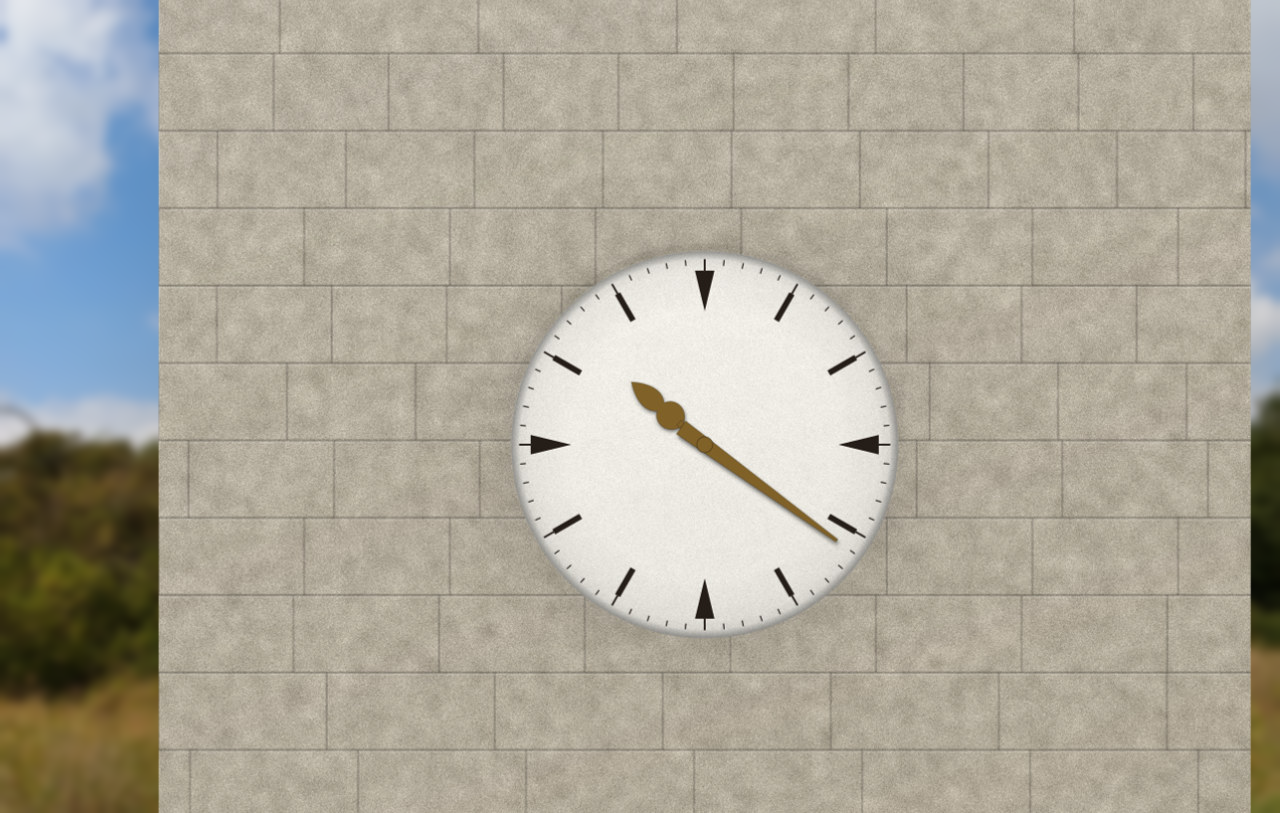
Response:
h=10 m=21
